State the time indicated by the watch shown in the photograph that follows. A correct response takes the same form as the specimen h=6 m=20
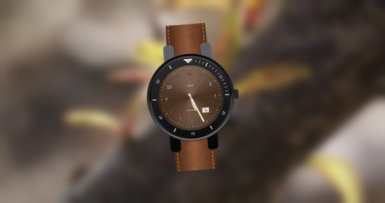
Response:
h=5 m=26
